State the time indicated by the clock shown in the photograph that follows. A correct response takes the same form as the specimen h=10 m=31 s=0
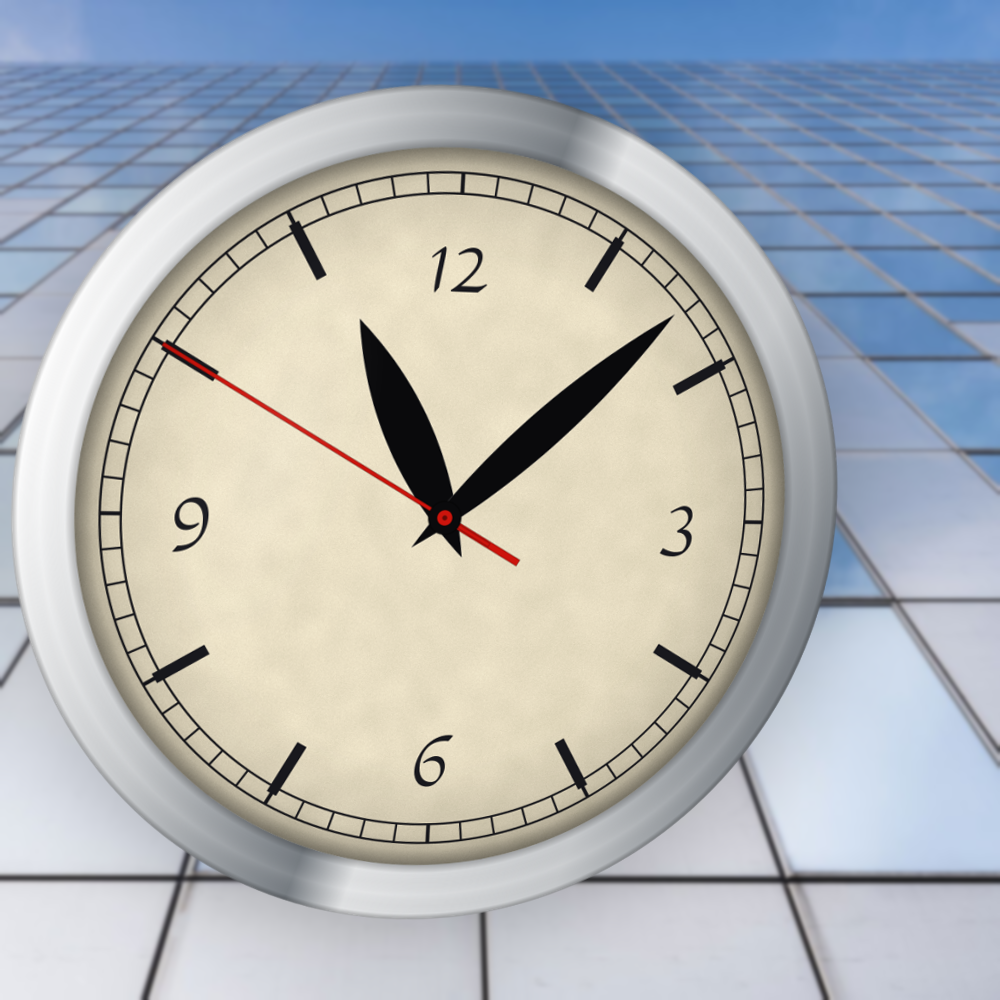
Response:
h=11 m=7 s=50
